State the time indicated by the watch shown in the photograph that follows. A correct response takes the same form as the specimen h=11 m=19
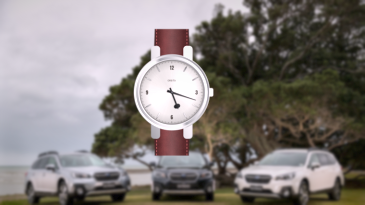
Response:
h=5 m=18
